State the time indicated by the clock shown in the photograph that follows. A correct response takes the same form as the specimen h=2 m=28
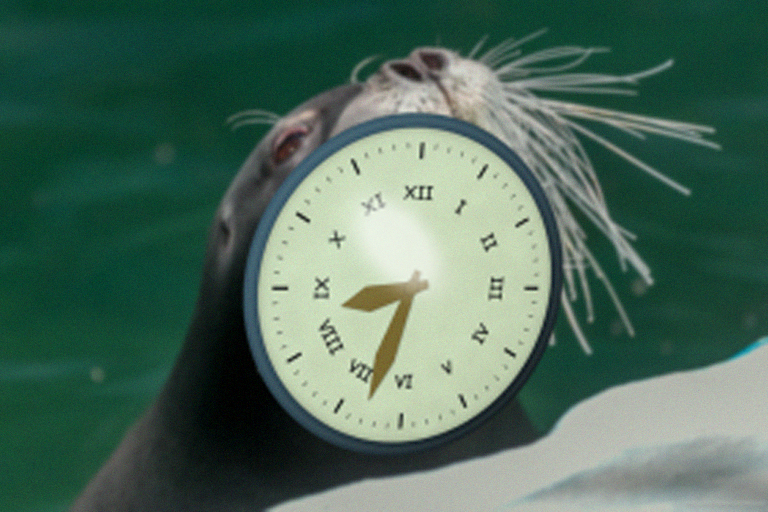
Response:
h=8 m=33
